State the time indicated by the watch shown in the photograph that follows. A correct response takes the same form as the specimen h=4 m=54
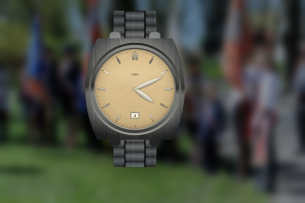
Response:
h=4 m=11
